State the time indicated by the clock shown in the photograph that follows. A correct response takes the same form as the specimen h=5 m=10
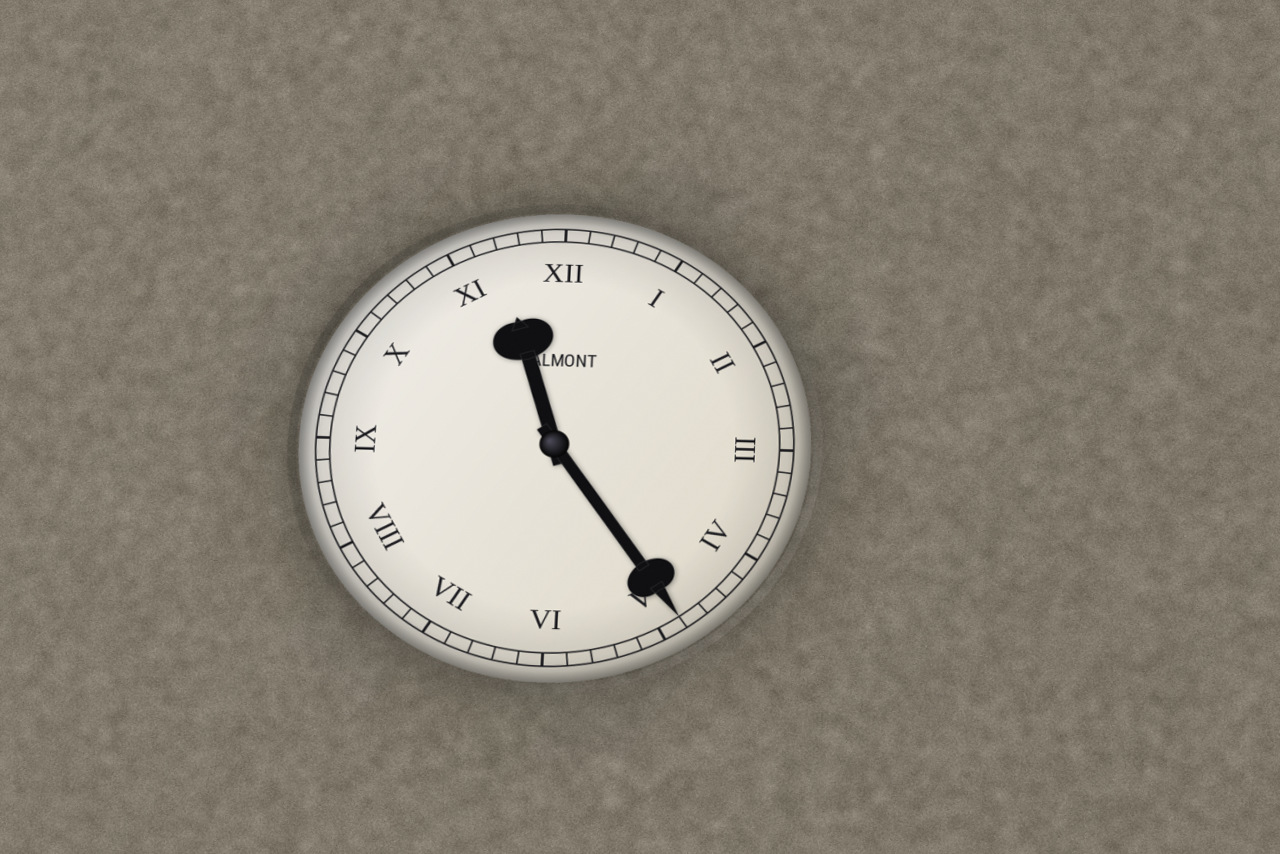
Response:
h=11 m=24
